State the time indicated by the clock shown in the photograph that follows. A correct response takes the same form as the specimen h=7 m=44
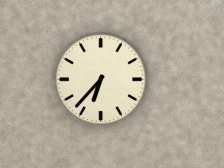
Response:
h=6 m=37
